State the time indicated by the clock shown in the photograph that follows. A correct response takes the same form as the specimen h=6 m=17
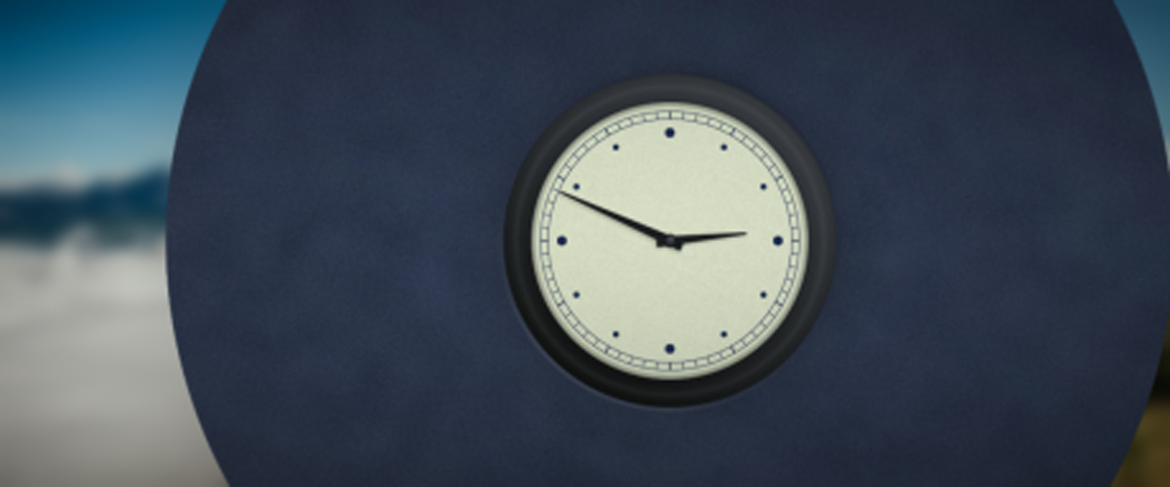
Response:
h=2 m=49
